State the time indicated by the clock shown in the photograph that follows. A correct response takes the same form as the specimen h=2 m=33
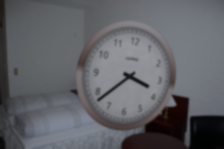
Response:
h=3 m=38
